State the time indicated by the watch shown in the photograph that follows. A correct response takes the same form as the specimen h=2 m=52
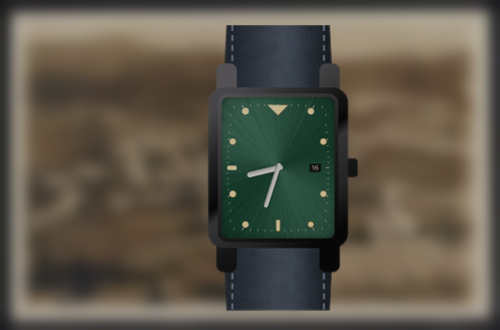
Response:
h=8 m=33
